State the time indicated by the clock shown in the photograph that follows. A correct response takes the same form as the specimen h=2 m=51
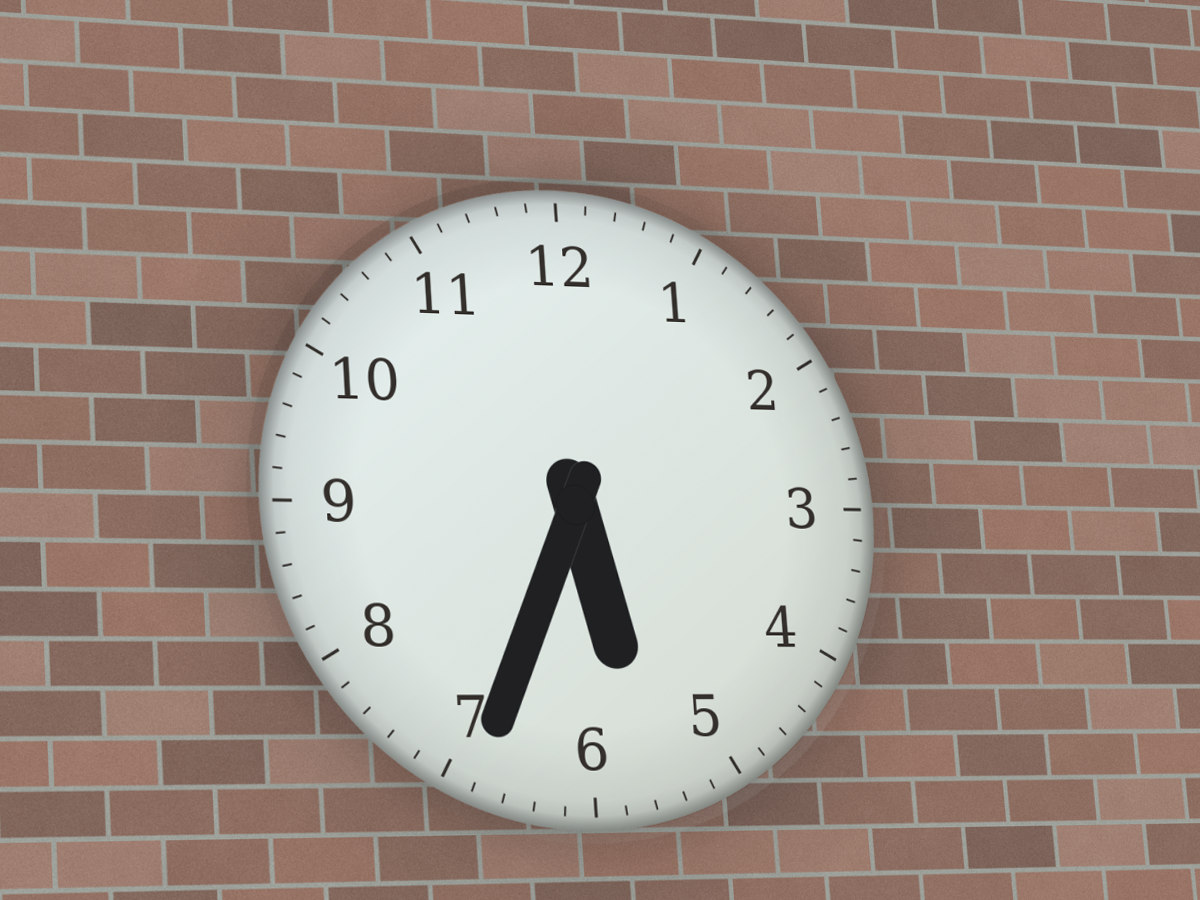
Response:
h=5 m=34
